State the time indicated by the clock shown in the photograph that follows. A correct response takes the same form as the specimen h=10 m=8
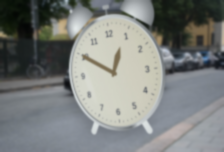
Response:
h=12 m=50
